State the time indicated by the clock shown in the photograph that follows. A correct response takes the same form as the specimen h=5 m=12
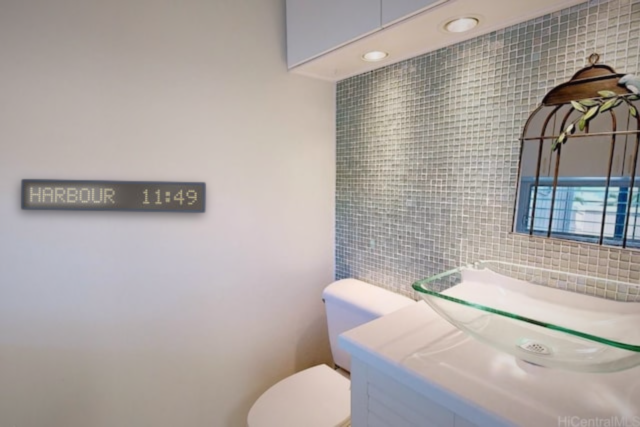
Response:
h=11 m=49
